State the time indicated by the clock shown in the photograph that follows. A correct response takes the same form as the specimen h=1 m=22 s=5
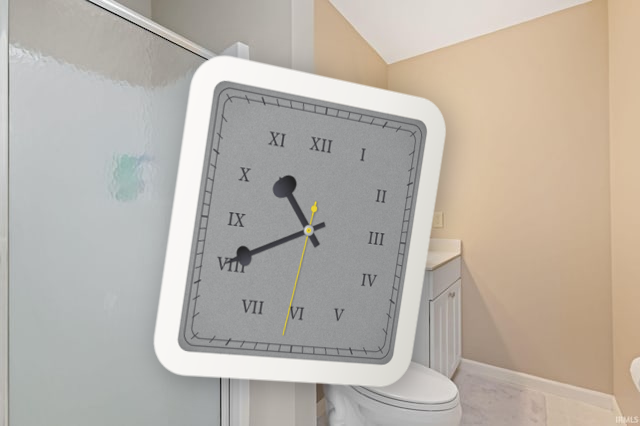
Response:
h=10 m=40 s=31
